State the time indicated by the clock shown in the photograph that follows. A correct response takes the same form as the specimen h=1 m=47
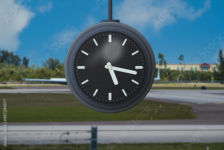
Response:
h=5 m=17
